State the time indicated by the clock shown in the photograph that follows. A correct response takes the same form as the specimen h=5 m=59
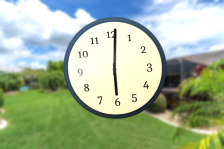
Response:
h=6 m=1
